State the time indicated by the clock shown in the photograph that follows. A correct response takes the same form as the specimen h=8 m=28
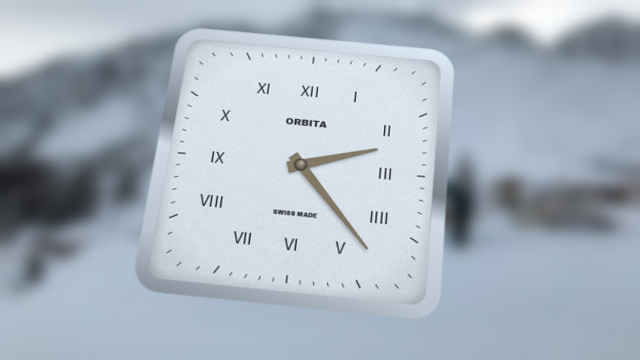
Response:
h=2 m=23
